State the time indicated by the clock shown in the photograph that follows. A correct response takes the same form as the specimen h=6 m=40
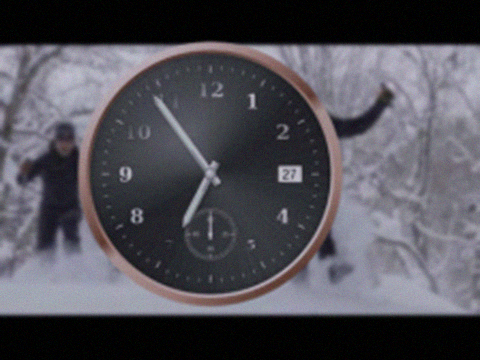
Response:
h=6 m=54
